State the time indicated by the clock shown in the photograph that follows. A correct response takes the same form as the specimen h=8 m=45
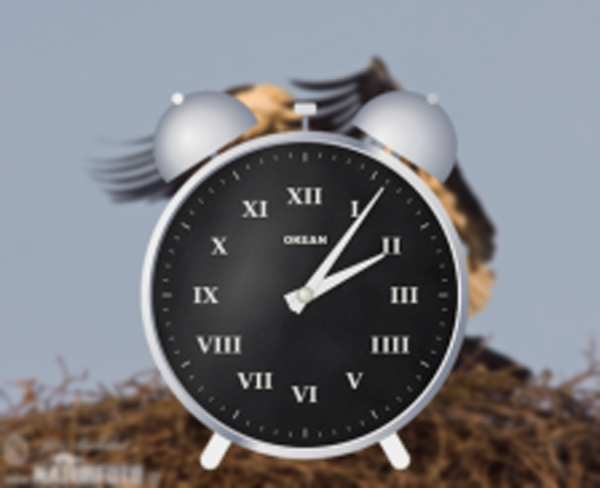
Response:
h=2 m=6
